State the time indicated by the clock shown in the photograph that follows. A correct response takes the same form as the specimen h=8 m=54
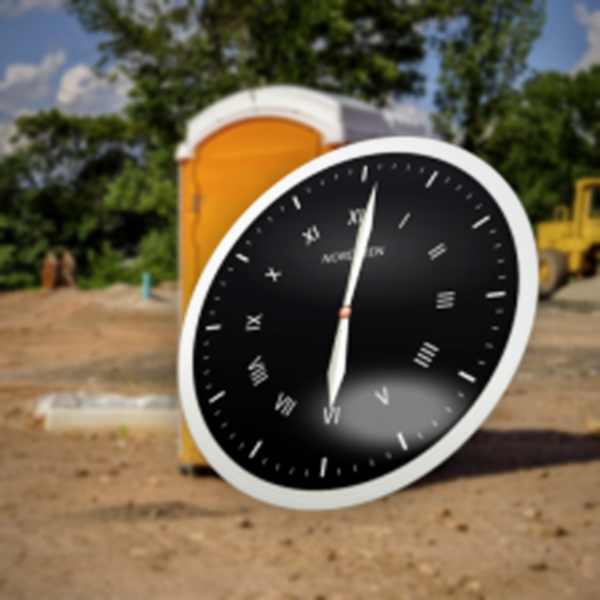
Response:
h=6 m=1
